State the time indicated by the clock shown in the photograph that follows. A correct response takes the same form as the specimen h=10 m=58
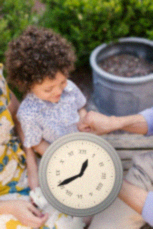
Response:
h=12 m=40
